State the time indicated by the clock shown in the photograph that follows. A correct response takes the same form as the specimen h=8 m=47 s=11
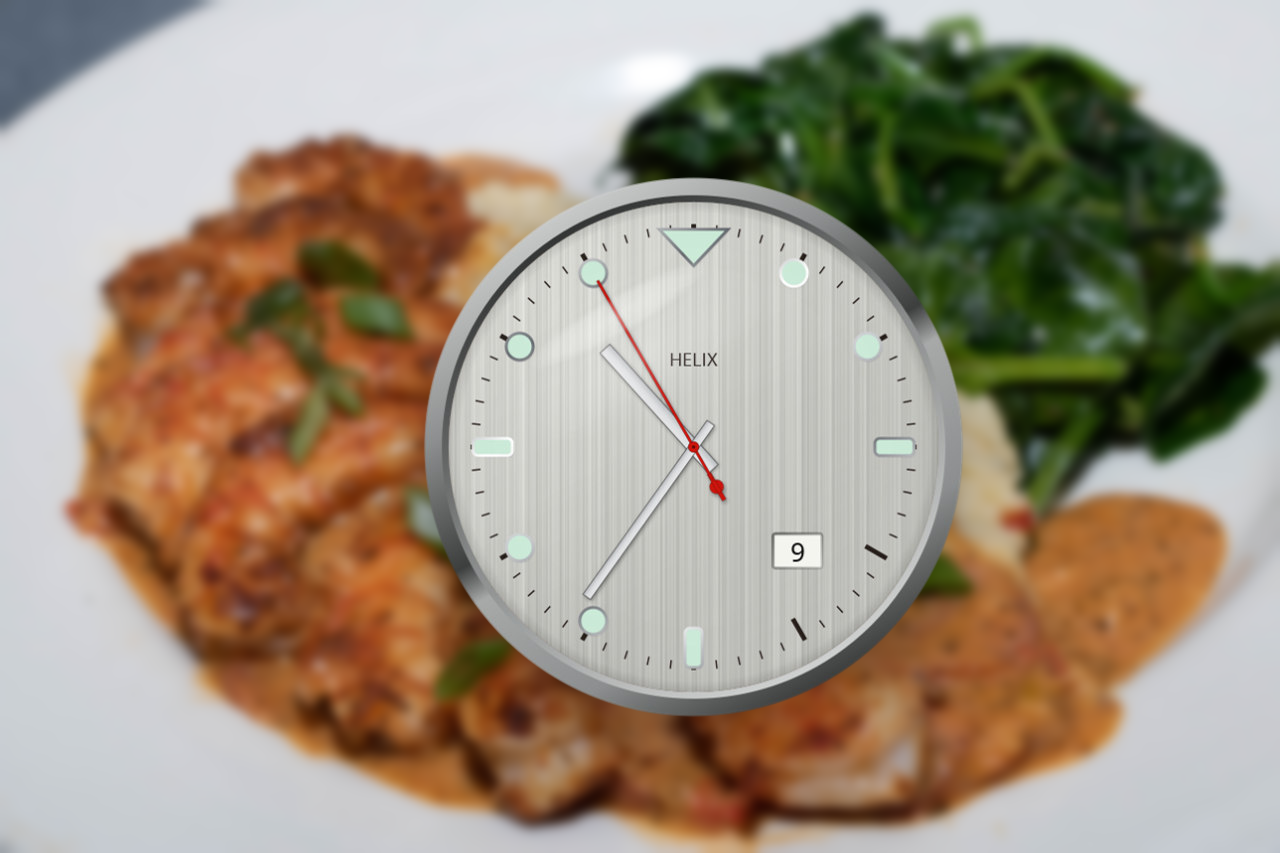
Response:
h=10 m=35 s=55
